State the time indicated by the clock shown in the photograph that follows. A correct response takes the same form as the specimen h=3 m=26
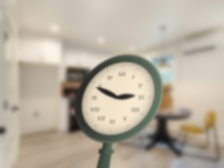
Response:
h=2 m=49
